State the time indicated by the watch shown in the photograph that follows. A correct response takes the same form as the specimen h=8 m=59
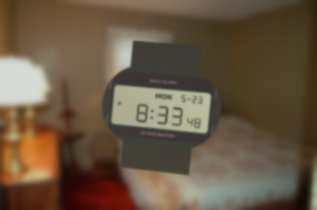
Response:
h=8 m=33
